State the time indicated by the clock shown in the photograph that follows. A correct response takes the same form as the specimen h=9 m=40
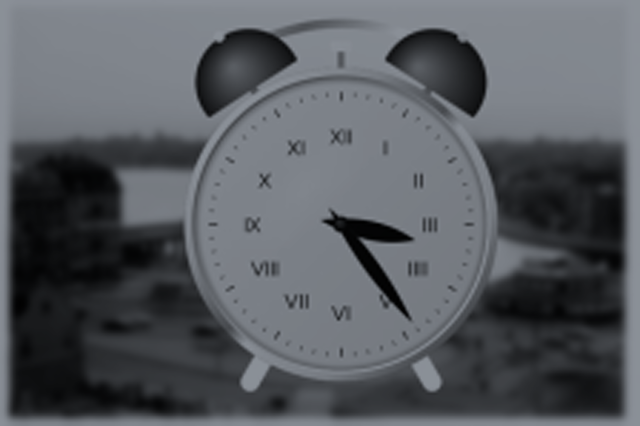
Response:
h=3 m=24
